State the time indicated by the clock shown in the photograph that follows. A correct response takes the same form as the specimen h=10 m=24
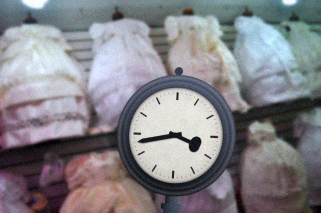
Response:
h=3 m=43
